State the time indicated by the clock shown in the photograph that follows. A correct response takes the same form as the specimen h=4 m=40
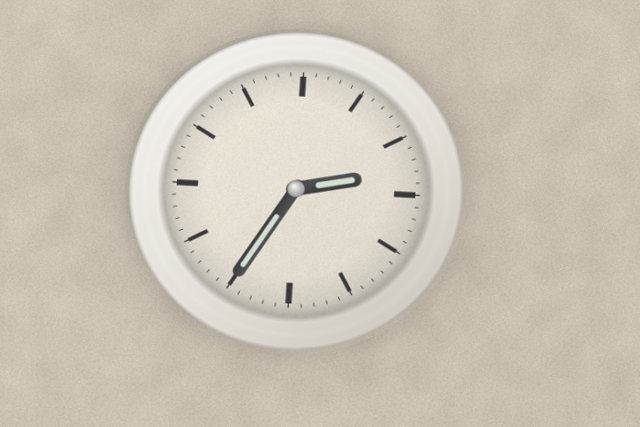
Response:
h=2 m=35
